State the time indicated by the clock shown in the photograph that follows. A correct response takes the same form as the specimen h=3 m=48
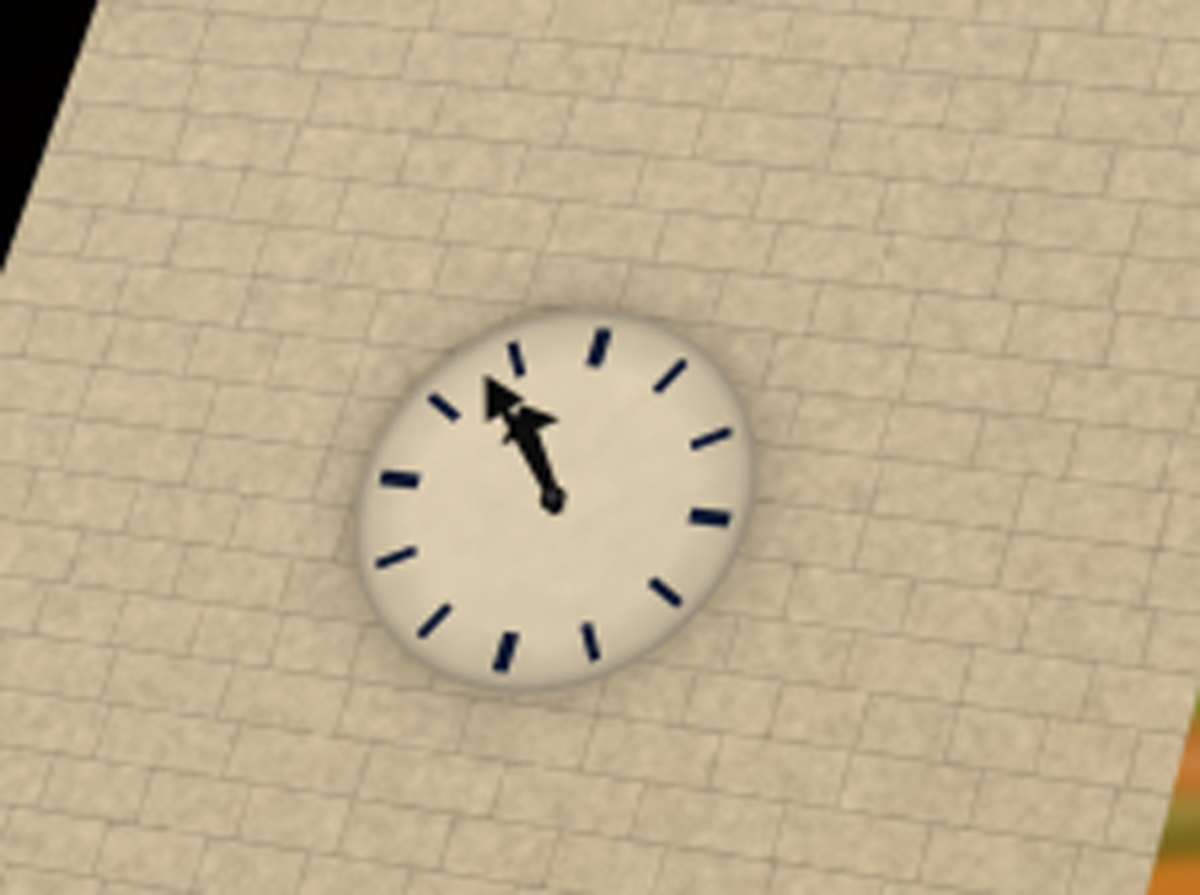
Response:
h=10 m=53
